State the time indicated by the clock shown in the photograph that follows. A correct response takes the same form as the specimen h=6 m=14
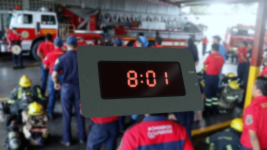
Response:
h=8 m=1
